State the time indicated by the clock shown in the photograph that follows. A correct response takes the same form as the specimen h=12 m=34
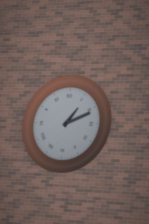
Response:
h=1 m=11
